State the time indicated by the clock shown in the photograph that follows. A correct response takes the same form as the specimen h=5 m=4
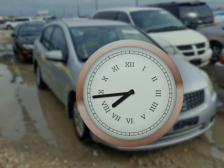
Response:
h=7 m=44
